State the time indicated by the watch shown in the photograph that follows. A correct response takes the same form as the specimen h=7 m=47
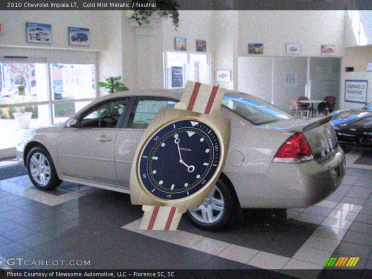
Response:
h=3 m=55
